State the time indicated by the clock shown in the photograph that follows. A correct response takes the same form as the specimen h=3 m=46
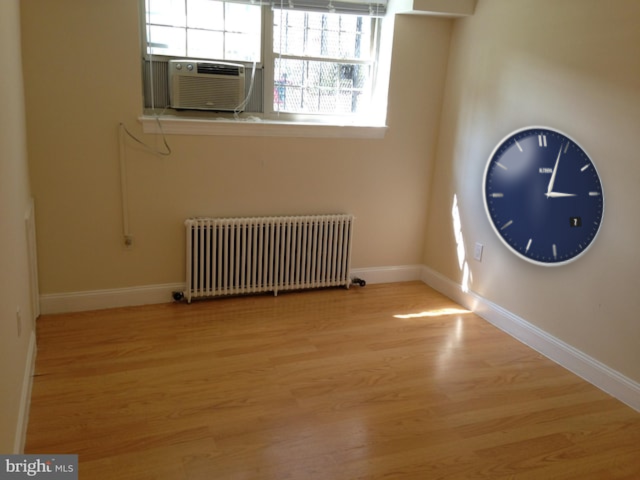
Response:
h=3 m=4
